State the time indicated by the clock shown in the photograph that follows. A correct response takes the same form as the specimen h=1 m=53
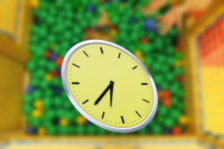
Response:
h=6 m=38
